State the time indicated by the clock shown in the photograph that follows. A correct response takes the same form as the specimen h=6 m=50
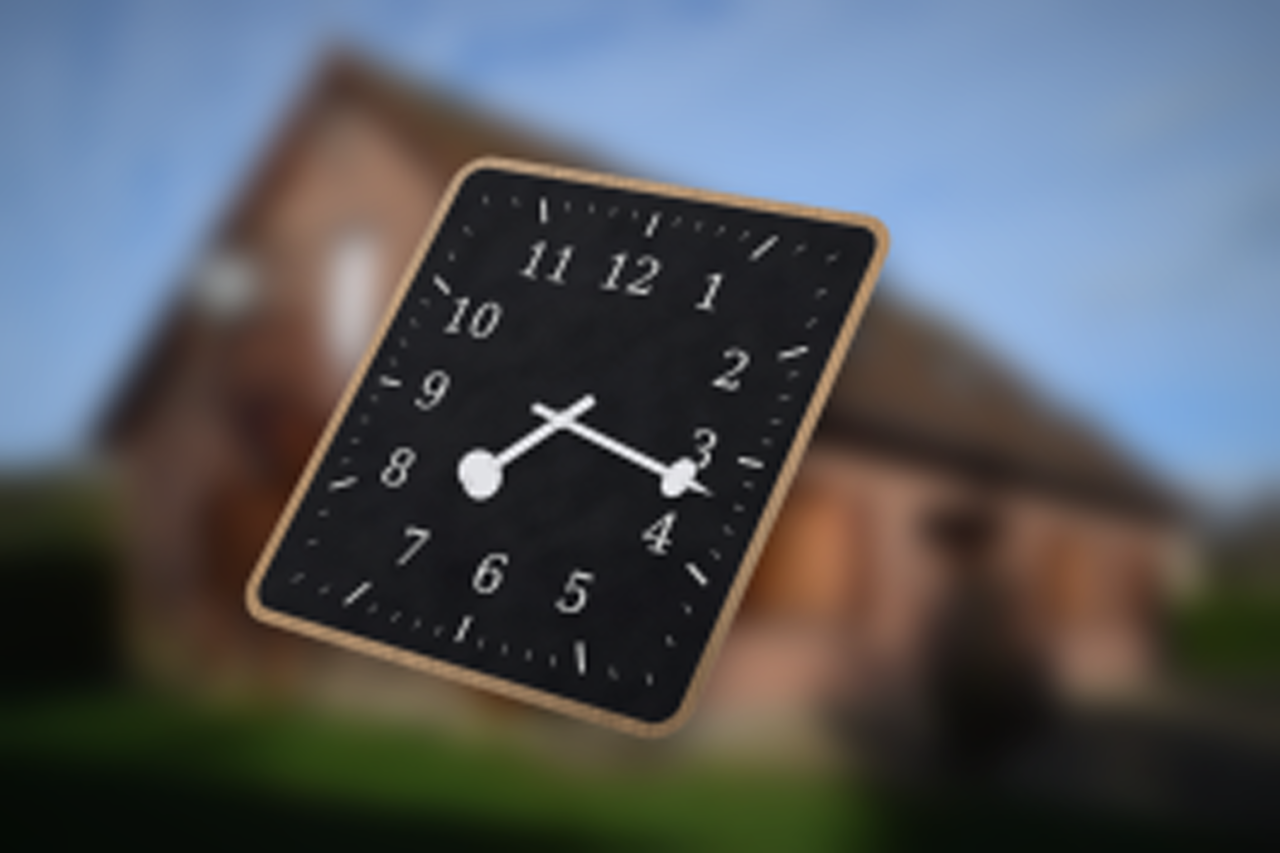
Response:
h=7 m=17
